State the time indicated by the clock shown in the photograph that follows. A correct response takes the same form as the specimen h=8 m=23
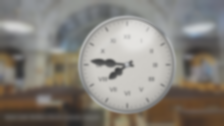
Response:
h=7 m=46
